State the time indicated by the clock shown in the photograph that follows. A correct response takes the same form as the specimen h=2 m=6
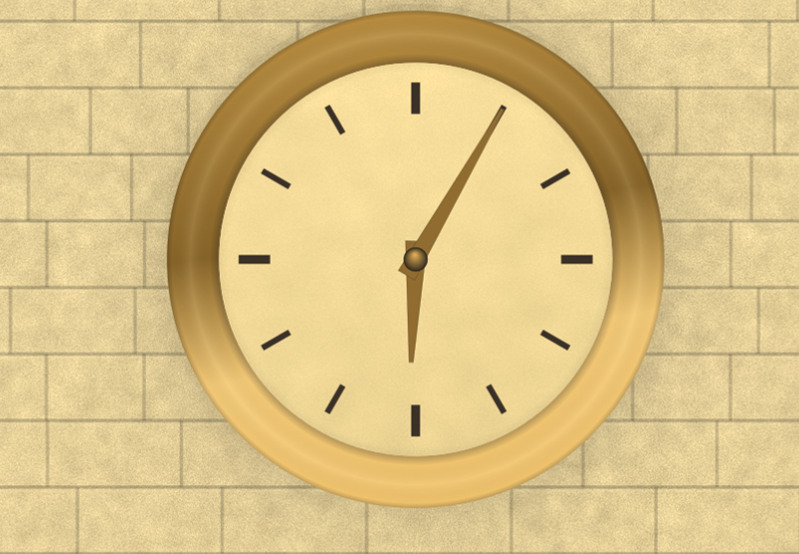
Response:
h=6 m=5
